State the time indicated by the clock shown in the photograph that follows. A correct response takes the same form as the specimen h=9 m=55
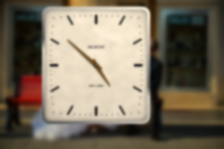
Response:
h=4 m=52
